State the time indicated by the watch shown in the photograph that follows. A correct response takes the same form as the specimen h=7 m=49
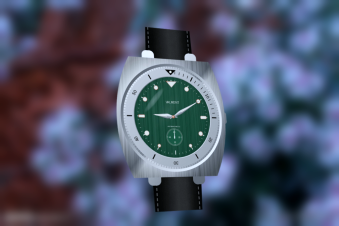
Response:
h=9 m=10
